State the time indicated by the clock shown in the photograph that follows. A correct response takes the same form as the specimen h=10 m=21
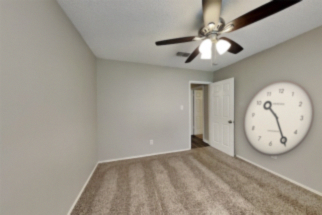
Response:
h=10 m=25
